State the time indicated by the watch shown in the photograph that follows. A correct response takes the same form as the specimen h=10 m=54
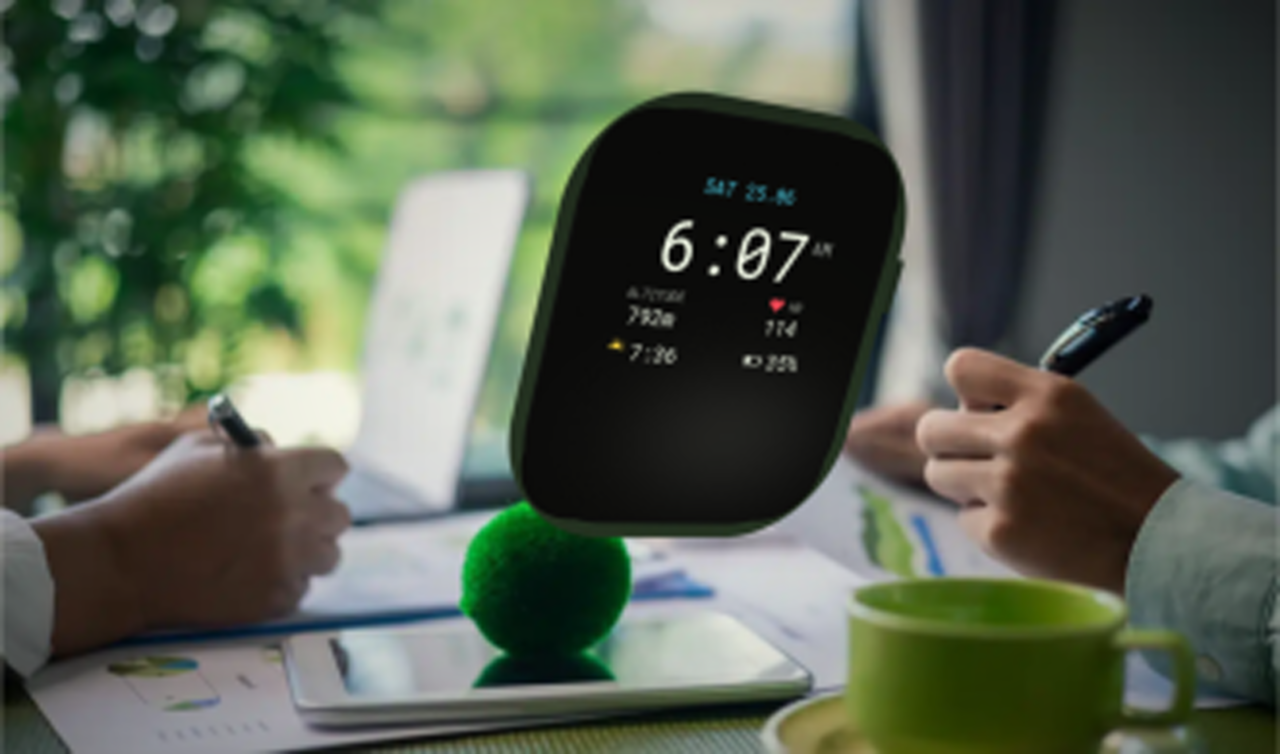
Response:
h=6 m=7
